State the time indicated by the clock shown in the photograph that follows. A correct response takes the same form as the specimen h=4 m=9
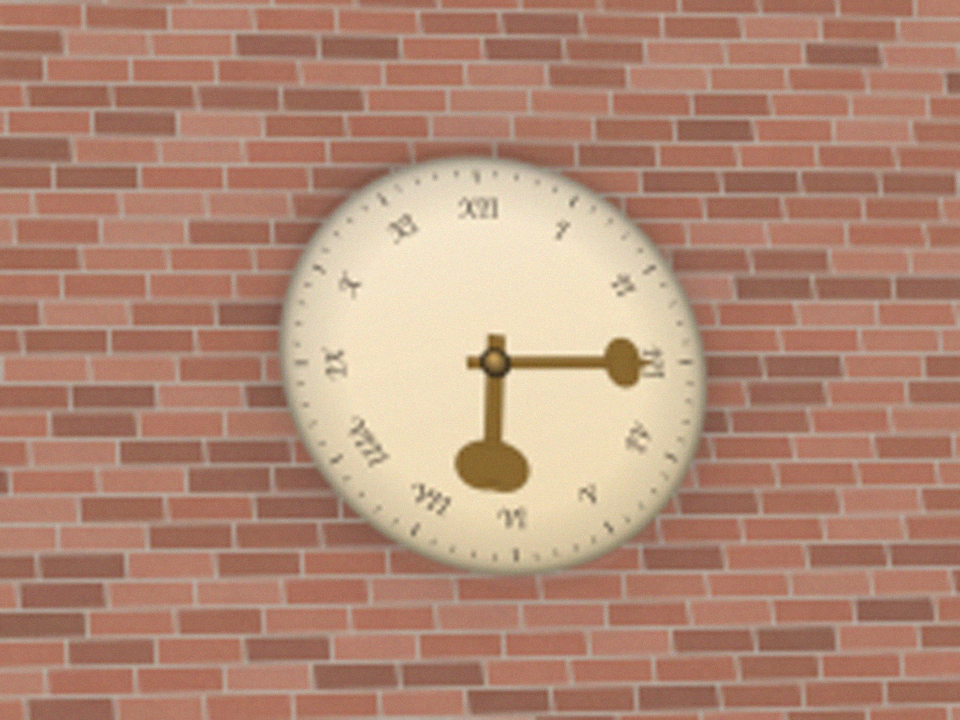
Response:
h=6 m=15
